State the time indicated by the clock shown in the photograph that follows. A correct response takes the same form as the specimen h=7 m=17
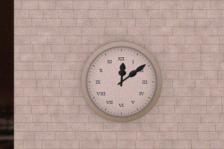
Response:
h=12 m=9
